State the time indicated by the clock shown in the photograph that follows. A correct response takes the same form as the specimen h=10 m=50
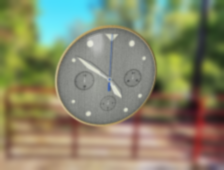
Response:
h=4 m=51
